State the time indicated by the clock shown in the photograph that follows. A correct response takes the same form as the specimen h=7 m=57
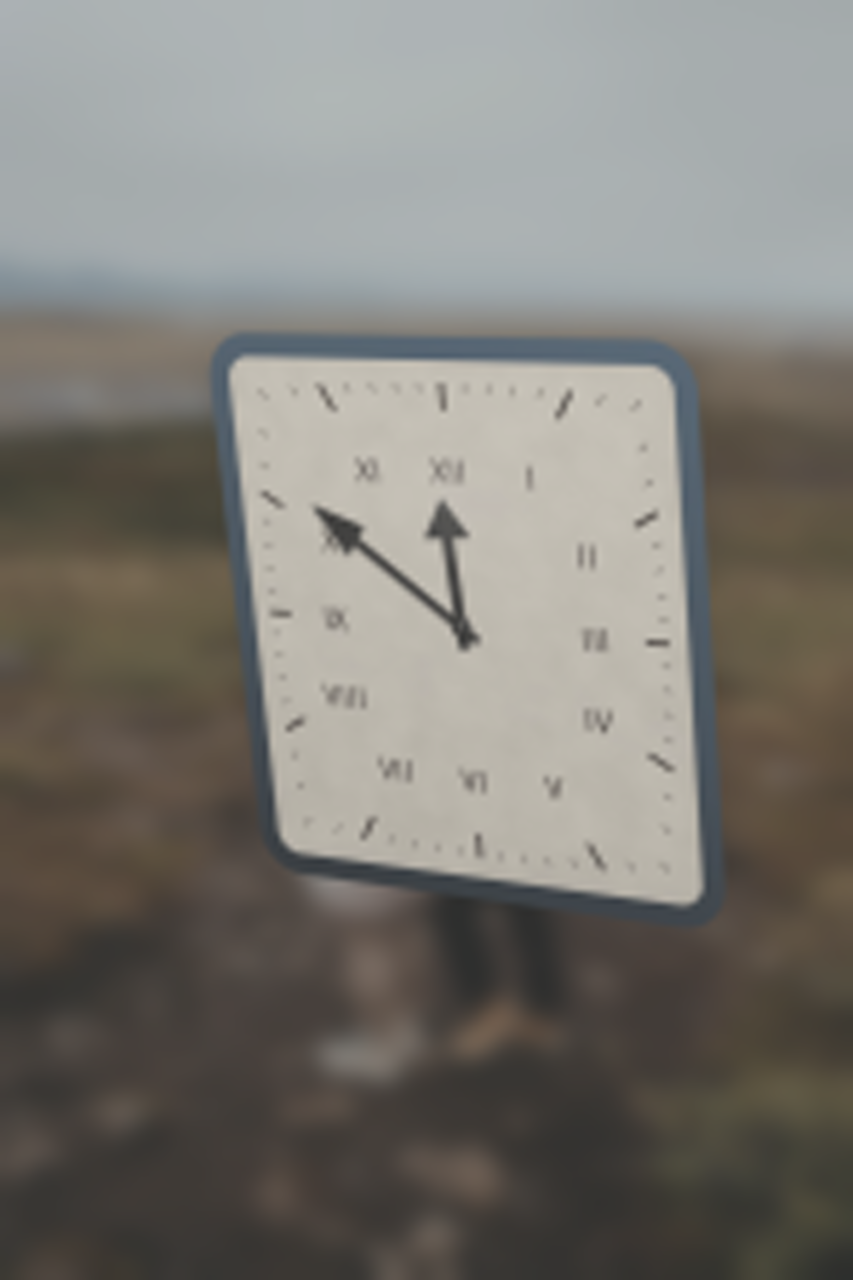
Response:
h=11 m=51
